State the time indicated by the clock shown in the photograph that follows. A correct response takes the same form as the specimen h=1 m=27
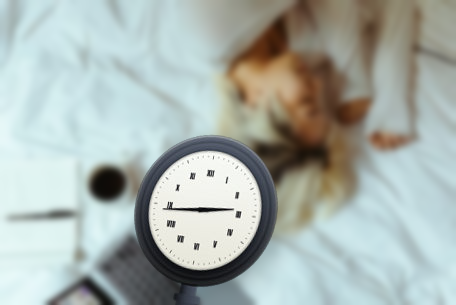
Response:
h=2 m=44
